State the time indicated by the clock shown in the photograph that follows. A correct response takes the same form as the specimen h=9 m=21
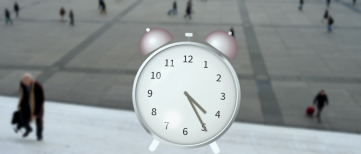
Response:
h=4 m=25
